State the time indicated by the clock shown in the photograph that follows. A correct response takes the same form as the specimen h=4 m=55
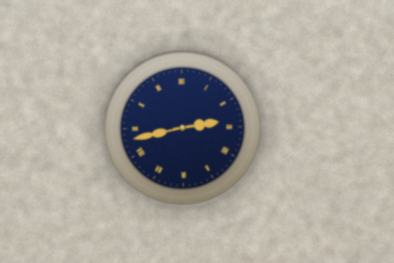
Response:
h=2 m=43
